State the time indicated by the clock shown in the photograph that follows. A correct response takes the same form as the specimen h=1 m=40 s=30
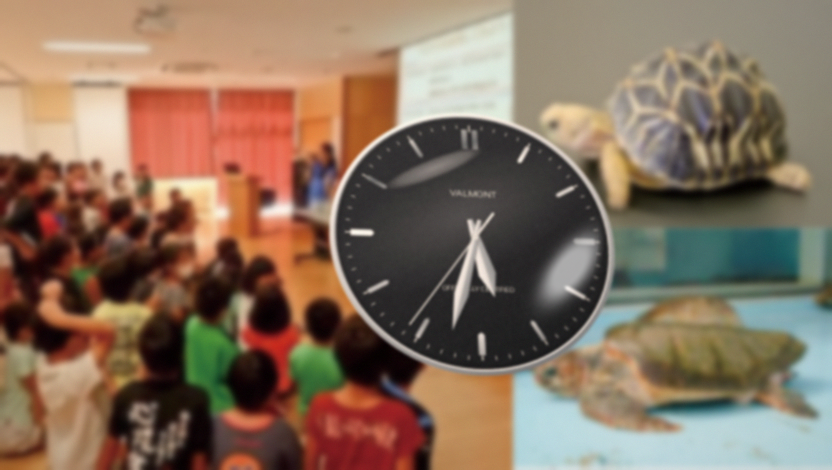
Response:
h=5 m=32 s=36
